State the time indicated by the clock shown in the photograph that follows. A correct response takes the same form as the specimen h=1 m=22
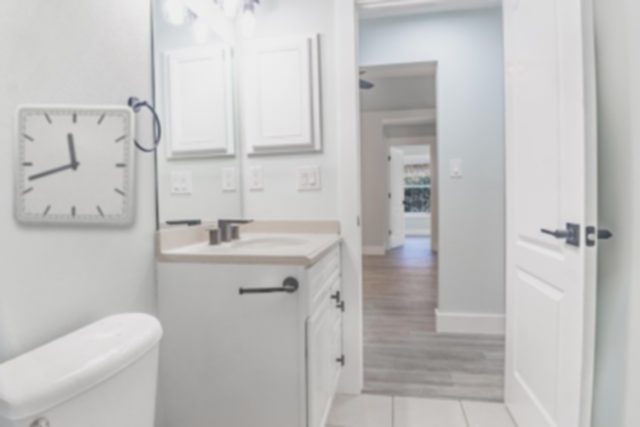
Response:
h=11 m=42
